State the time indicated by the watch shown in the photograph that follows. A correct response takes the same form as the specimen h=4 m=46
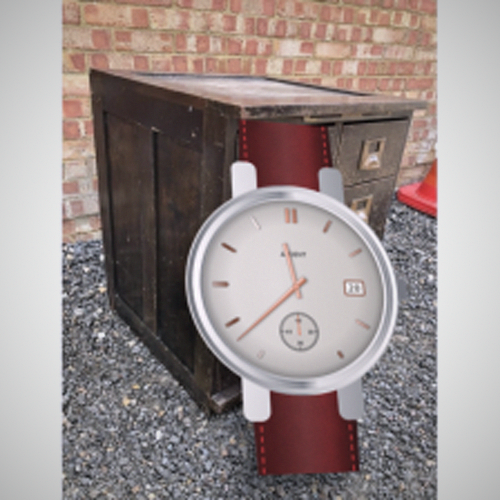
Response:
h=11 m=38
